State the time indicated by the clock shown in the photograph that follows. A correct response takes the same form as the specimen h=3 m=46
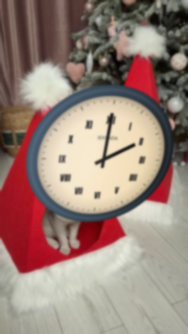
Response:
h=2 m=0
